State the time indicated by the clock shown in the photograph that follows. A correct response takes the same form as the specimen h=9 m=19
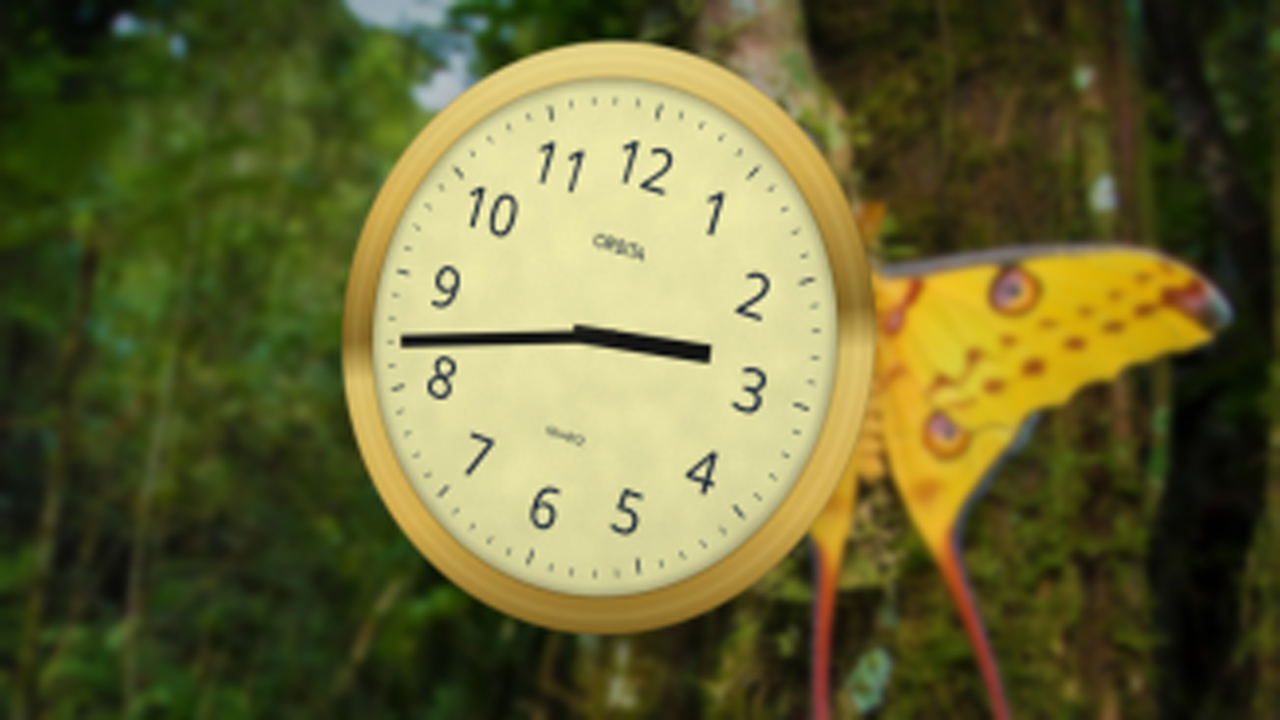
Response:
h=2 m=42
